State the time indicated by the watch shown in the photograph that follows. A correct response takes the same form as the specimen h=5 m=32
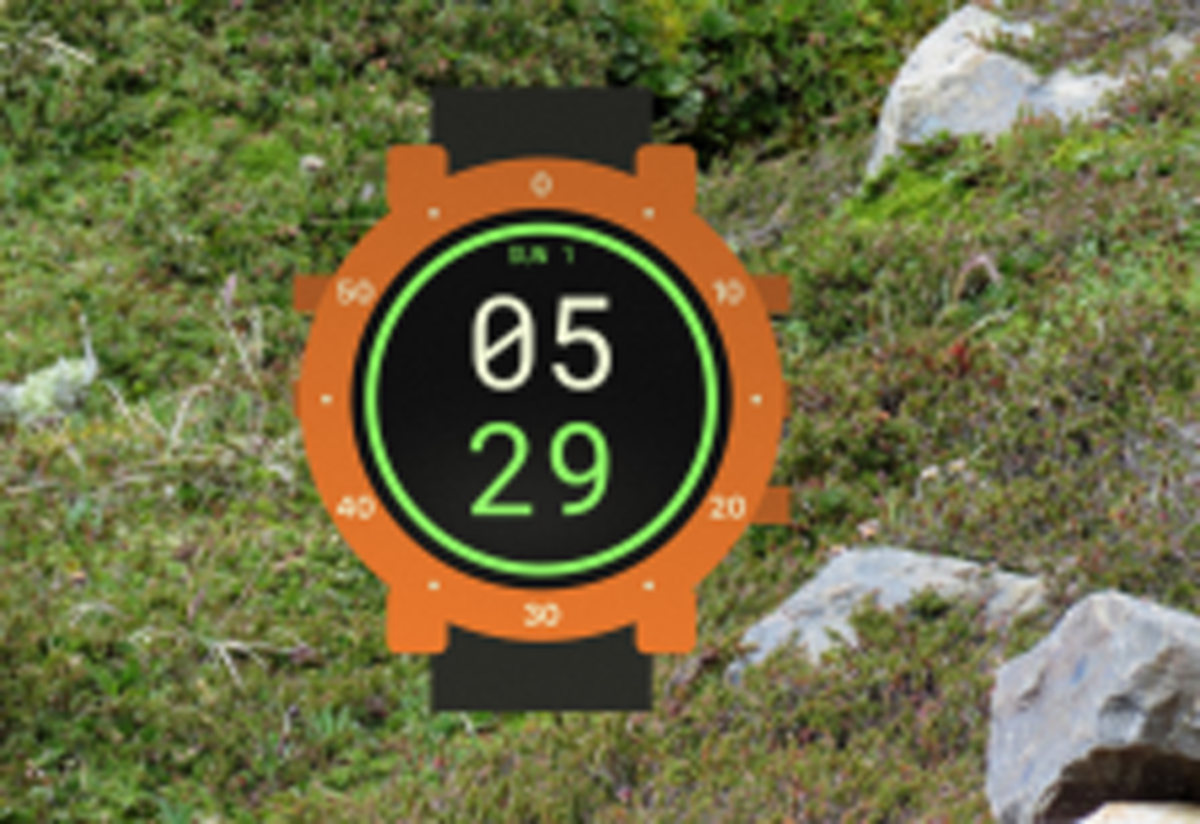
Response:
h=5 m=29
